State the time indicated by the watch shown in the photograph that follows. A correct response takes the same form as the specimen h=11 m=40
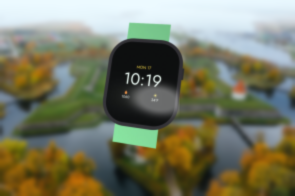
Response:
h=10 m=19
